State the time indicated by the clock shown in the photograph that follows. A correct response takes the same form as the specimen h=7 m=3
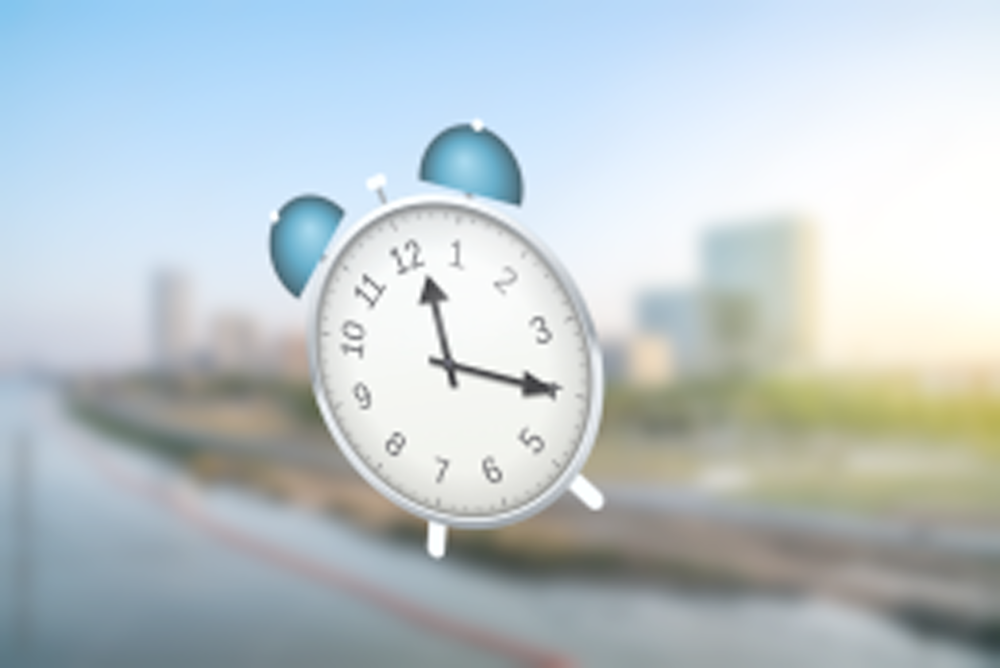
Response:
h=12 m=20
